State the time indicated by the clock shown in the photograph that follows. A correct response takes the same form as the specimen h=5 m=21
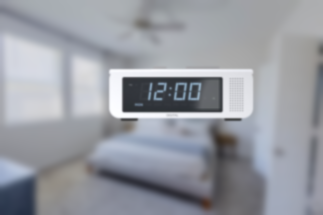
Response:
h=12 m=0
